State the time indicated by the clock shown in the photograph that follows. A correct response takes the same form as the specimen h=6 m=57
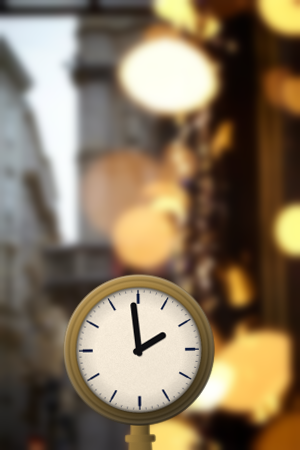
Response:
h=1 m=59
